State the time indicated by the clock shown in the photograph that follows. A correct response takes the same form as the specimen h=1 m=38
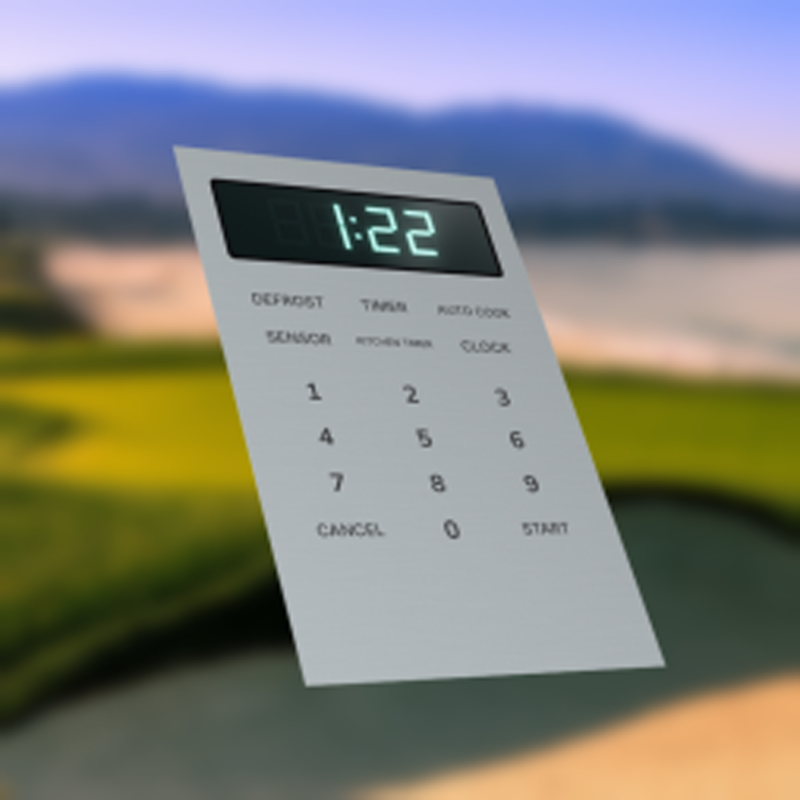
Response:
h=1 m=22
